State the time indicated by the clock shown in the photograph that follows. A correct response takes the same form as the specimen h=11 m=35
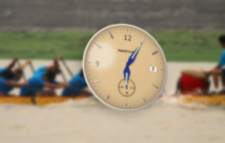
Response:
h=6 m=5
